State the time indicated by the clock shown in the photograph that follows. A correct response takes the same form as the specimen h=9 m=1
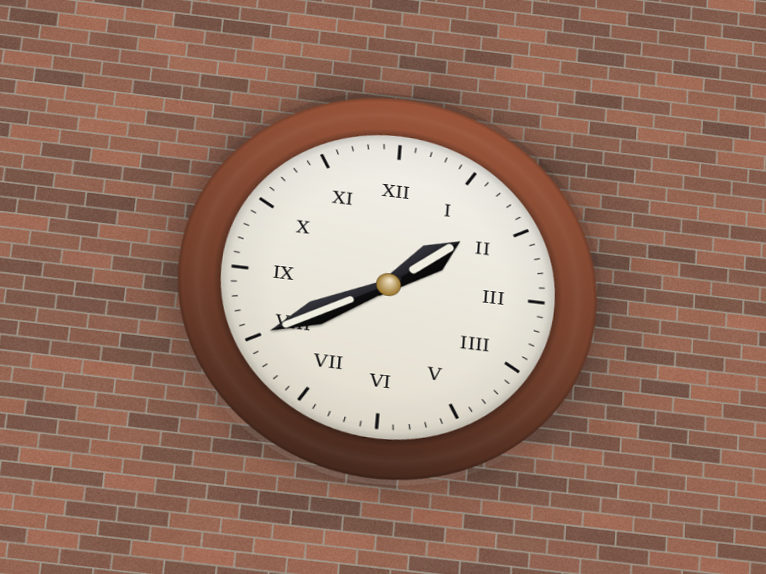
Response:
h=1 m=40
